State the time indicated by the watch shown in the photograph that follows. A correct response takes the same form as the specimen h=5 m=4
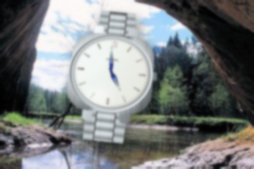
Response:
h=4 m=59
